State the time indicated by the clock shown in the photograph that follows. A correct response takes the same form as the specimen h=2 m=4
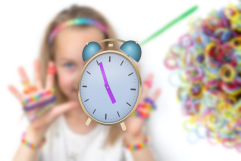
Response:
h=4 m=56
